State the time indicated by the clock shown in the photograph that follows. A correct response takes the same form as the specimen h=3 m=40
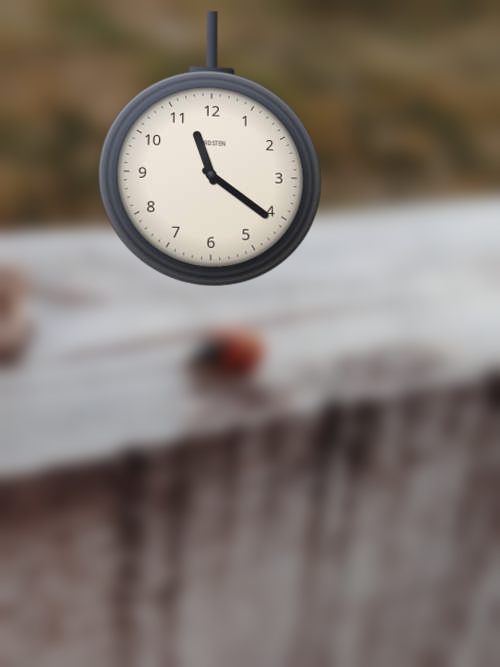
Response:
h=11 m=21
